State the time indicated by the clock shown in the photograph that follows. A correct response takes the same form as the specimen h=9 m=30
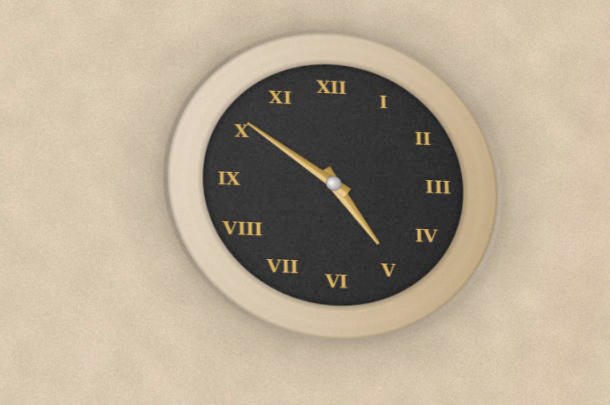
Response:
h=4 m=51
